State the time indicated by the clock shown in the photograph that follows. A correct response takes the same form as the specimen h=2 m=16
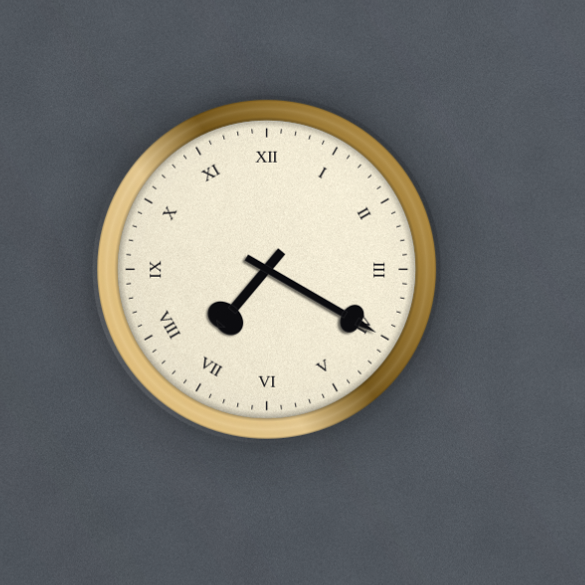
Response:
h=7 m=20
